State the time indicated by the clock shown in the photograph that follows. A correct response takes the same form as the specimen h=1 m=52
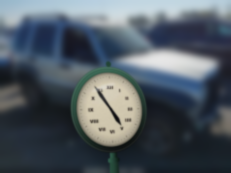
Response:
h=4 m=54
